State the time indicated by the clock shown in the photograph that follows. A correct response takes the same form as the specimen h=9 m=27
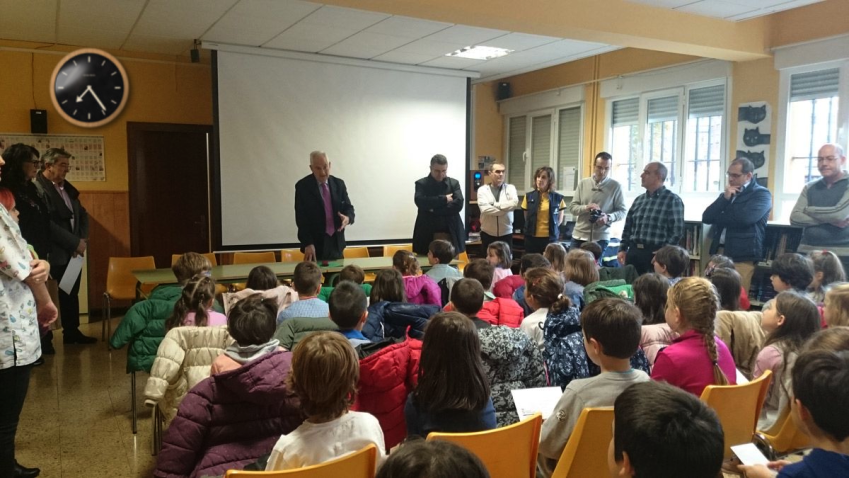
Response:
h=7 m=24
